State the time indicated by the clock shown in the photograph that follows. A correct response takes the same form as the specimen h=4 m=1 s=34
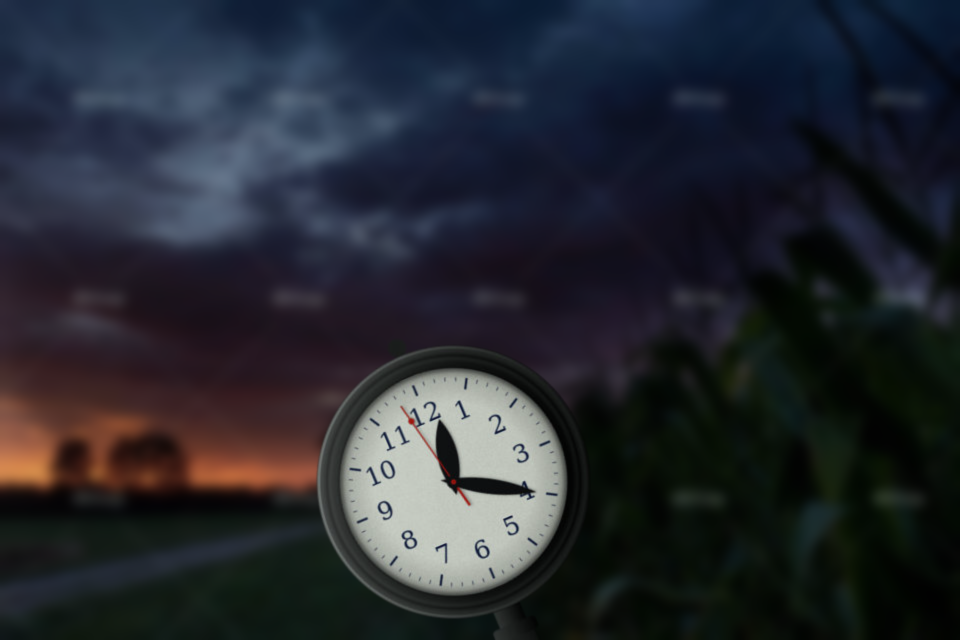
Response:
h=12 m=19 s=58
